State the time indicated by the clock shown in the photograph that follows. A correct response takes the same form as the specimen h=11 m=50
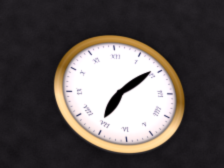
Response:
h=7 m=9
